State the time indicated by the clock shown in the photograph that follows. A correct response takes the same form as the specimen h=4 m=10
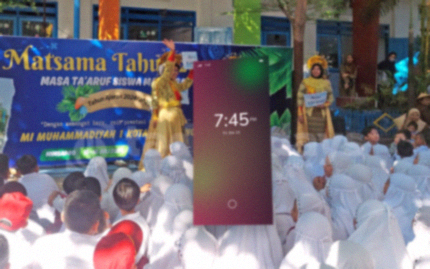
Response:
h=7 m=45
